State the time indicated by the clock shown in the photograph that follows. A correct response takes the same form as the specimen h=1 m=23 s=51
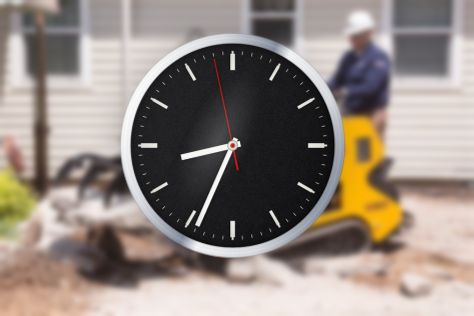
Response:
h=8 m=33 s=58
